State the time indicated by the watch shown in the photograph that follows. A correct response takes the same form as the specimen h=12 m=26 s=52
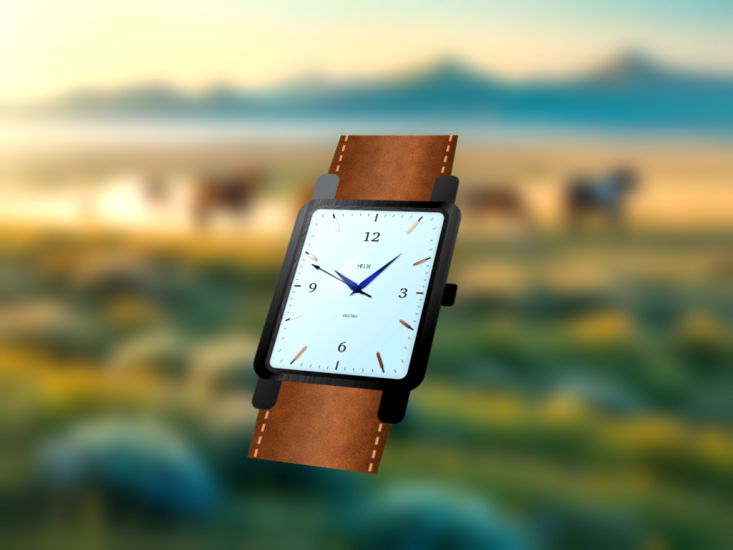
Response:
h=10 m=6 s=49
